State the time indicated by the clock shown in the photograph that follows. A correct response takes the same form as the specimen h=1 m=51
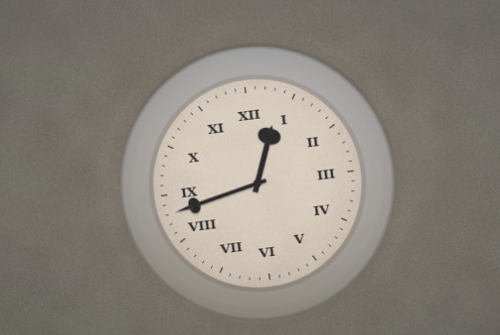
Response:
h=12 m=43
